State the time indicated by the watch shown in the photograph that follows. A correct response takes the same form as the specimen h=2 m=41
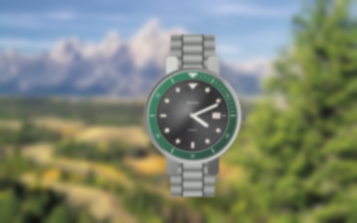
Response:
h=4 m=11
